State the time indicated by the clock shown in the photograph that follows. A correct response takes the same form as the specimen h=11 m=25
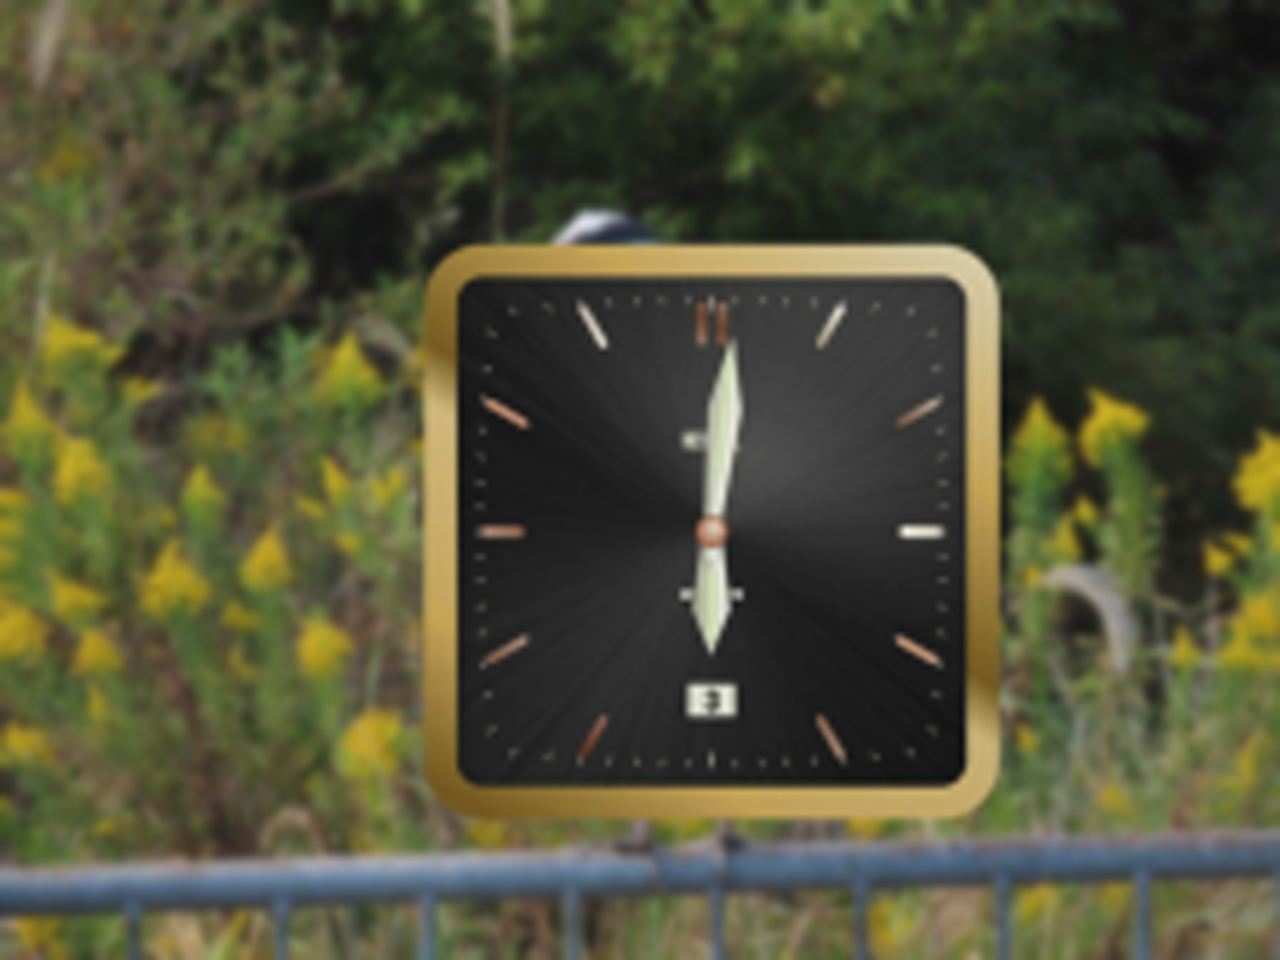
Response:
h=6 m=1
